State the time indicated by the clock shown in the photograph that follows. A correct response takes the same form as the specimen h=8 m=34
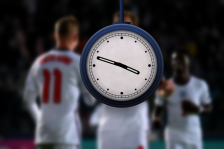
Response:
h=3 m=48
